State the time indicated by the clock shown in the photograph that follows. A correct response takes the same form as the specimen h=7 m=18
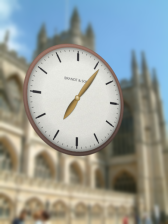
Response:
h=7 m=6
